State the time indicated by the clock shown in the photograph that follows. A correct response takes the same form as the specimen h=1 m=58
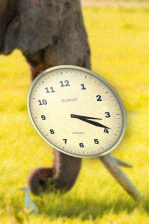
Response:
h=3 m=19
